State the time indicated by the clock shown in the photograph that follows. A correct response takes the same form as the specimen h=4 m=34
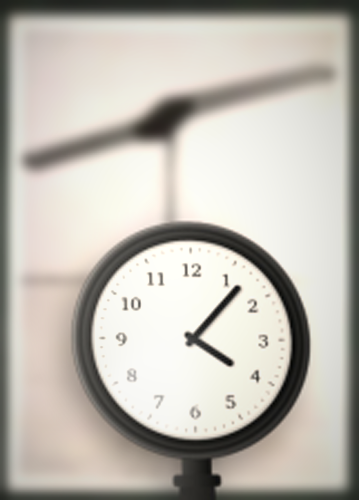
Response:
h=4 m=7
